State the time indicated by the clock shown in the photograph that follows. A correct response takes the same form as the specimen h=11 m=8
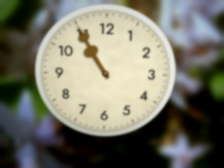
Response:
h=10 m=55
